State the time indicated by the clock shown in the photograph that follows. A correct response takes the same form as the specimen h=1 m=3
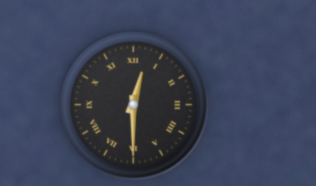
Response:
h=12 m=30
